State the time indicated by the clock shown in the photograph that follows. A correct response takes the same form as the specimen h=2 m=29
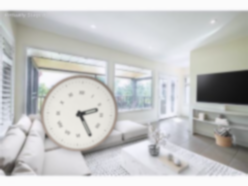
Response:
h=2 m=25
